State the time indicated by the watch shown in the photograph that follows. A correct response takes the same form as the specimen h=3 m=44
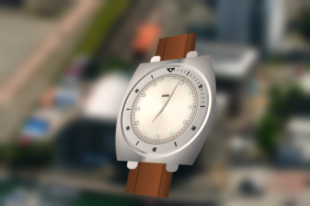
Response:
h=7 m=4
